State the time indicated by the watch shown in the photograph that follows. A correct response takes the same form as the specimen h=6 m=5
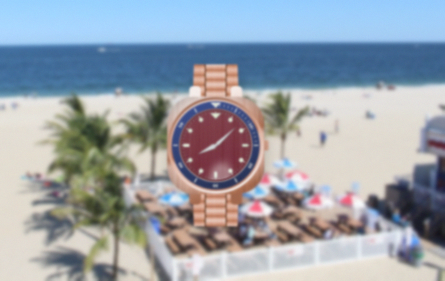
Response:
h=8 m=8
